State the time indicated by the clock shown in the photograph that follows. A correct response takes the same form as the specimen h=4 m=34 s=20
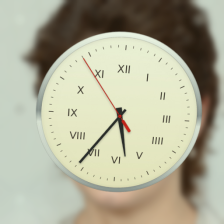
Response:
h=5 m=35 s=54
